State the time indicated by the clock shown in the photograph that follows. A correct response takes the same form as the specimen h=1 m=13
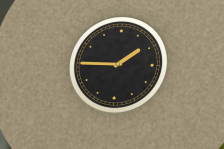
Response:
h=1 m=45
